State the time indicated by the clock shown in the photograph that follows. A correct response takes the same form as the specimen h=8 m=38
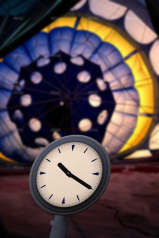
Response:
h=10 m=20
